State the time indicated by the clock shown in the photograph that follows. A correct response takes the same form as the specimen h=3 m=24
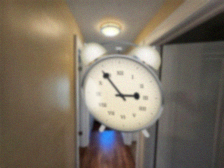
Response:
h=2 m=54
